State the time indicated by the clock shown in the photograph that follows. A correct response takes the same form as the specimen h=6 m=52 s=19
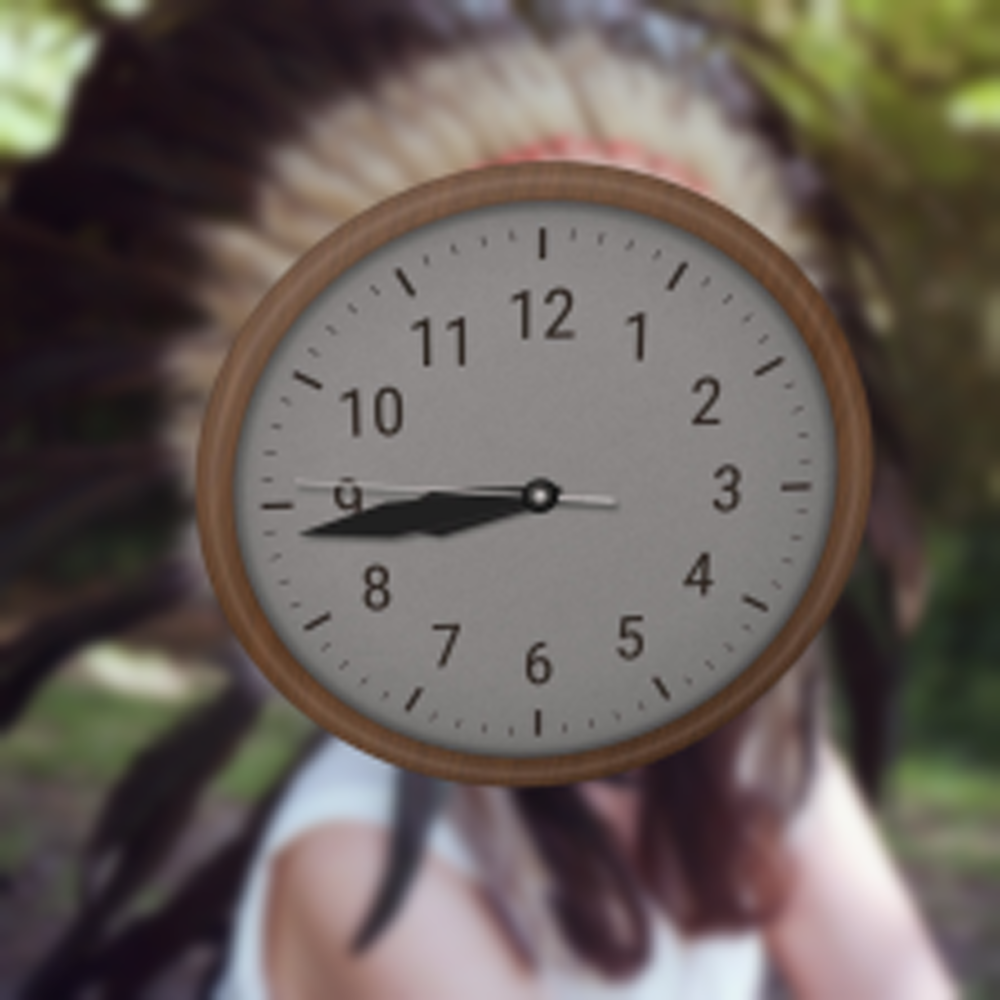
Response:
h=8 m=43 s=46
